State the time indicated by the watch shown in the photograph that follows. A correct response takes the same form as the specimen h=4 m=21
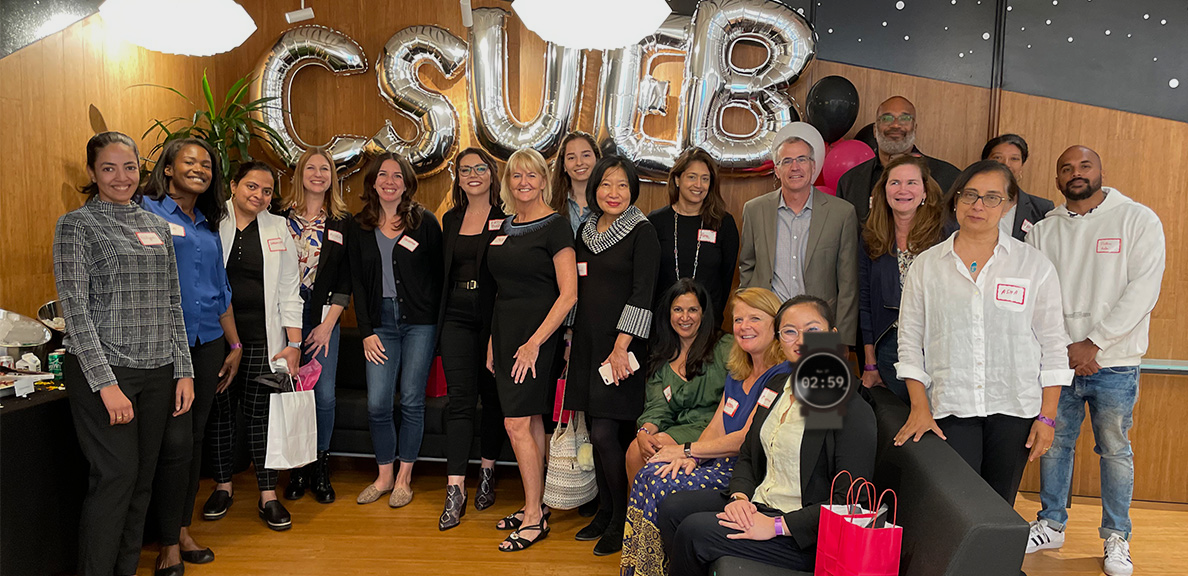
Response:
h=2 m=59
